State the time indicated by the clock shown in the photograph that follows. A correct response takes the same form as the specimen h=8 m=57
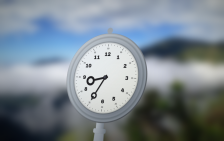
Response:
h=8 m=35
